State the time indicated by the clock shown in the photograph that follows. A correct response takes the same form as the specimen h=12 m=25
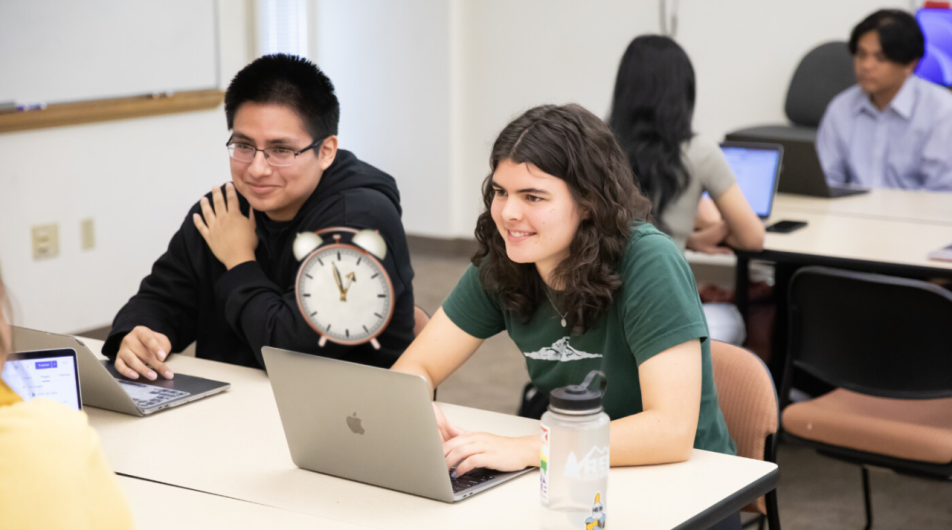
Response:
h=12 m=58
